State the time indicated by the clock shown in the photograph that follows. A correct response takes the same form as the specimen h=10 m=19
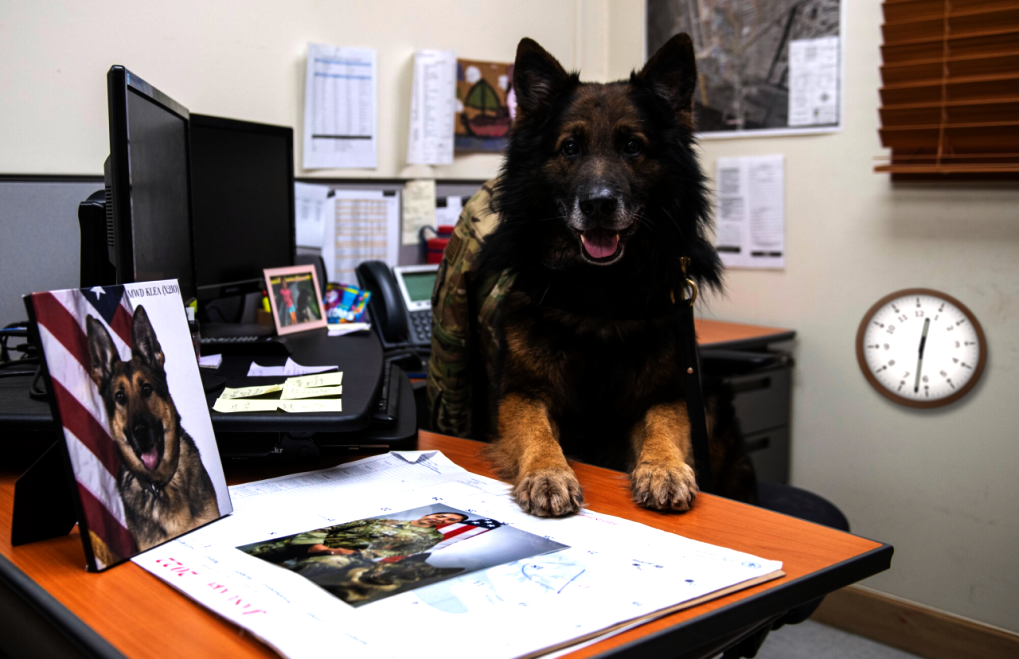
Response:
h=12 m=32
